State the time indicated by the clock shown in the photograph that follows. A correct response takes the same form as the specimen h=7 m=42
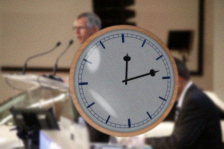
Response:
h=12 m=13
